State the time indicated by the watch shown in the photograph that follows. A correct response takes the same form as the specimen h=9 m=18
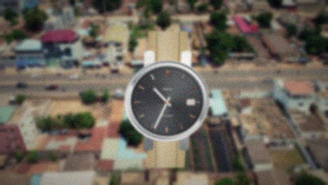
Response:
h=10 m=34
